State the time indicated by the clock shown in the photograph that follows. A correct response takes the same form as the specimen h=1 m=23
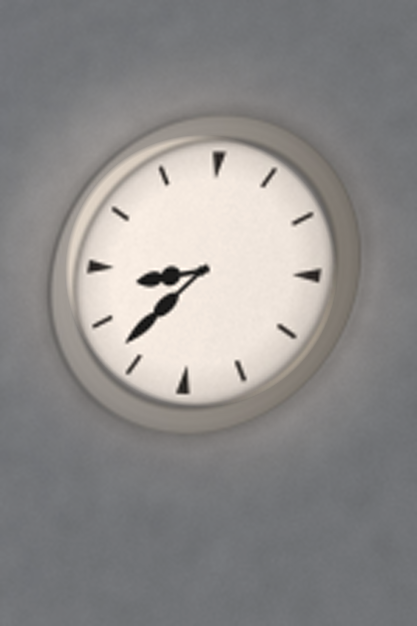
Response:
h=8 m=37
